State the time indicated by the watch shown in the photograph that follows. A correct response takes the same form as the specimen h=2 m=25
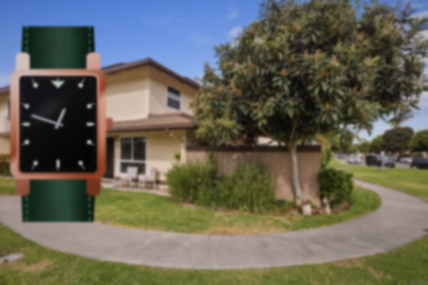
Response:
h=12 m=48
